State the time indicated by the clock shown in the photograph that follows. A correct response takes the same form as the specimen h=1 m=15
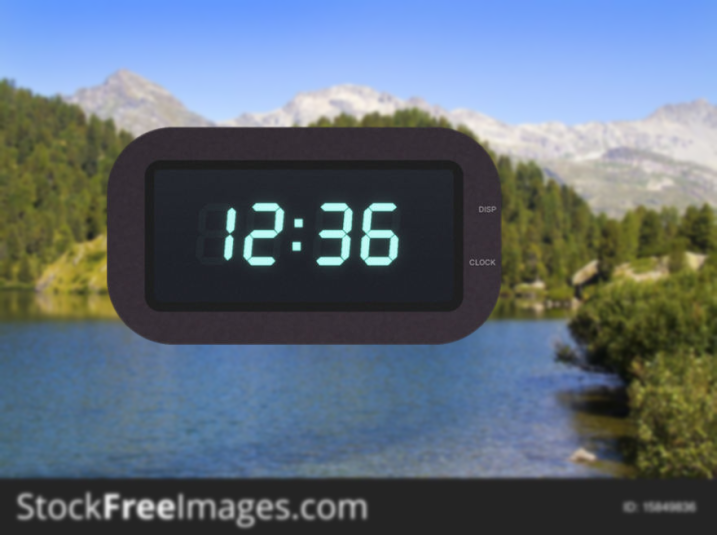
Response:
h=12 m=36
